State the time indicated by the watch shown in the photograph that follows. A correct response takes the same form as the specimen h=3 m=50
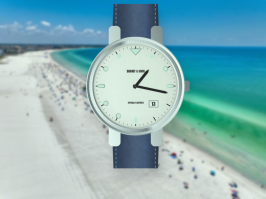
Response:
h=1 m=17
